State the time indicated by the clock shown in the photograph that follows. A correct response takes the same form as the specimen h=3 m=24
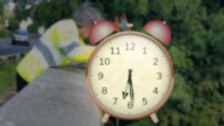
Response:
h=6 m=29
